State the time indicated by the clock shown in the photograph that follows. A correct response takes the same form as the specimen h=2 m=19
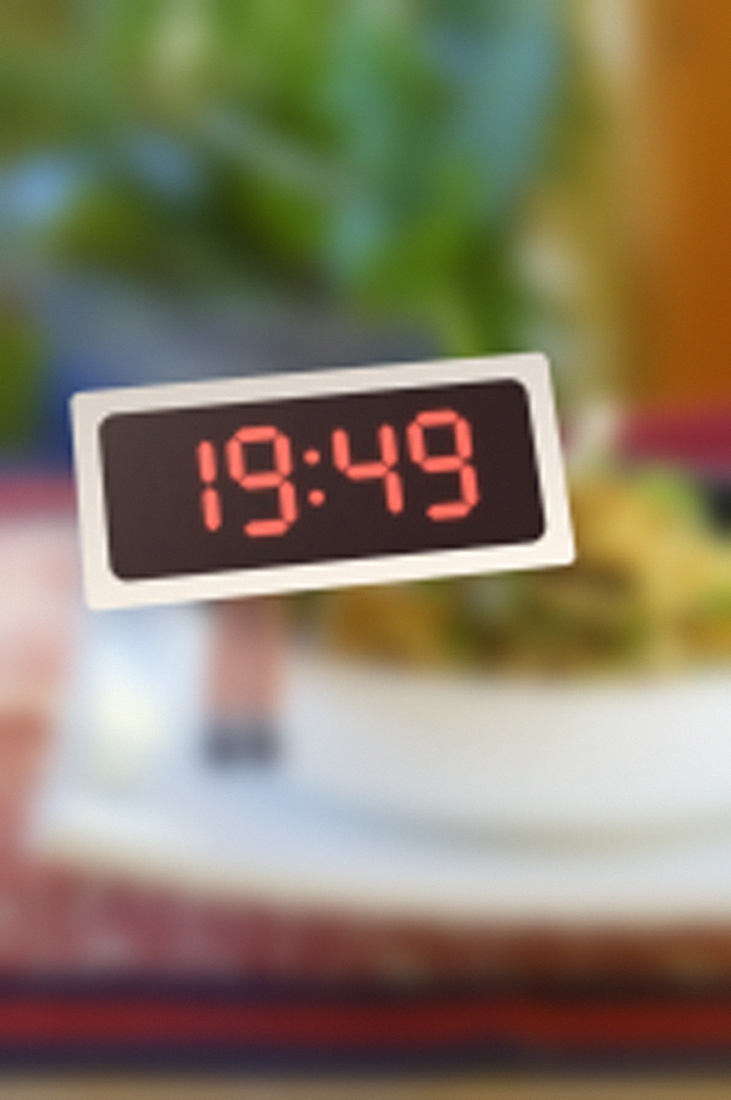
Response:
h=19 m=49
